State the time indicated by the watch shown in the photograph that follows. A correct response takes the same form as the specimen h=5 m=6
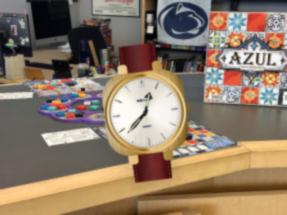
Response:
h=12 m=38
